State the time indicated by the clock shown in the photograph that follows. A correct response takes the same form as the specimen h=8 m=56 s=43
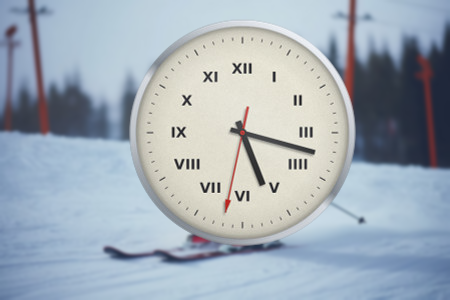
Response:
h=5 m=17 s=32
